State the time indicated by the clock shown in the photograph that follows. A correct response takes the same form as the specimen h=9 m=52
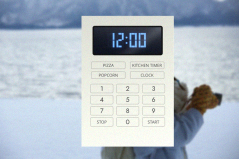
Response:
h=12 m=0
